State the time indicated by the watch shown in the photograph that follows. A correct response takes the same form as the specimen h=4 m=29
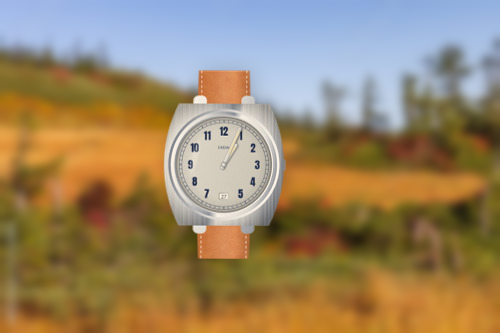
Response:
h=1 m=4
